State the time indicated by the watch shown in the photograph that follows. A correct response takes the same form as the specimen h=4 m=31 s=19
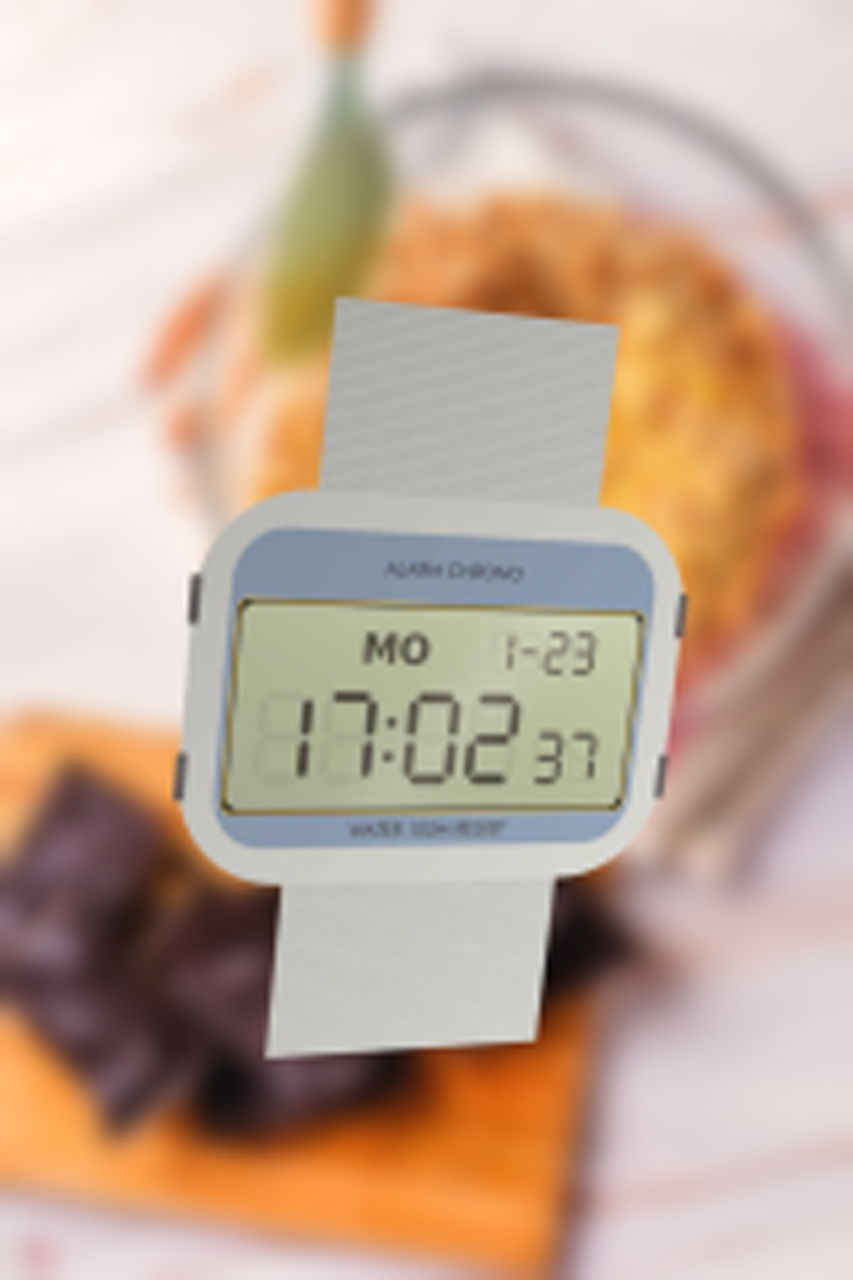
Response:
h=17 m=2 s=37
